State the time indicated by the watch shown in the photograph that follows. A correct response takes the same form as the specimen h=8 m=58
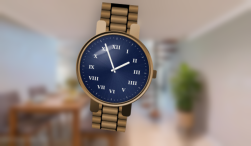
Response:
h=1 m=56
